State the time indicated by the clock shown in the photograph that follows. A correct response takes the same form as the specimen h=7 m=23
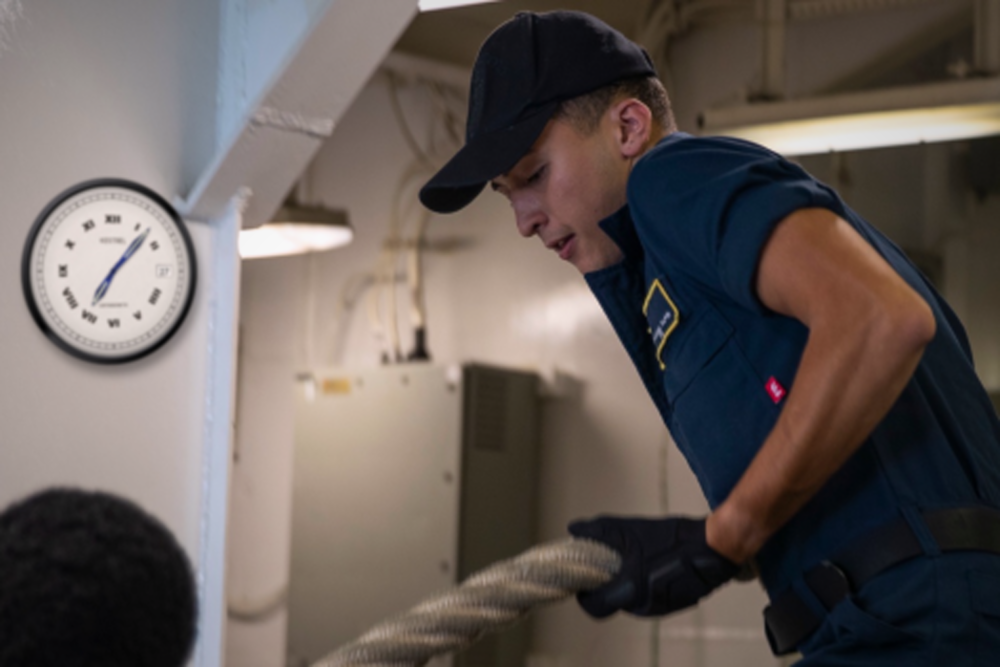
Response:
h=7 m=7
